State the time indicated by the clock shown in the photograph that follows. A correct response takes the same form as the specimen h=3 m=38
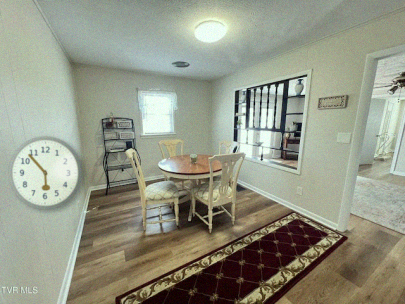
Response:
h=5 m=53
